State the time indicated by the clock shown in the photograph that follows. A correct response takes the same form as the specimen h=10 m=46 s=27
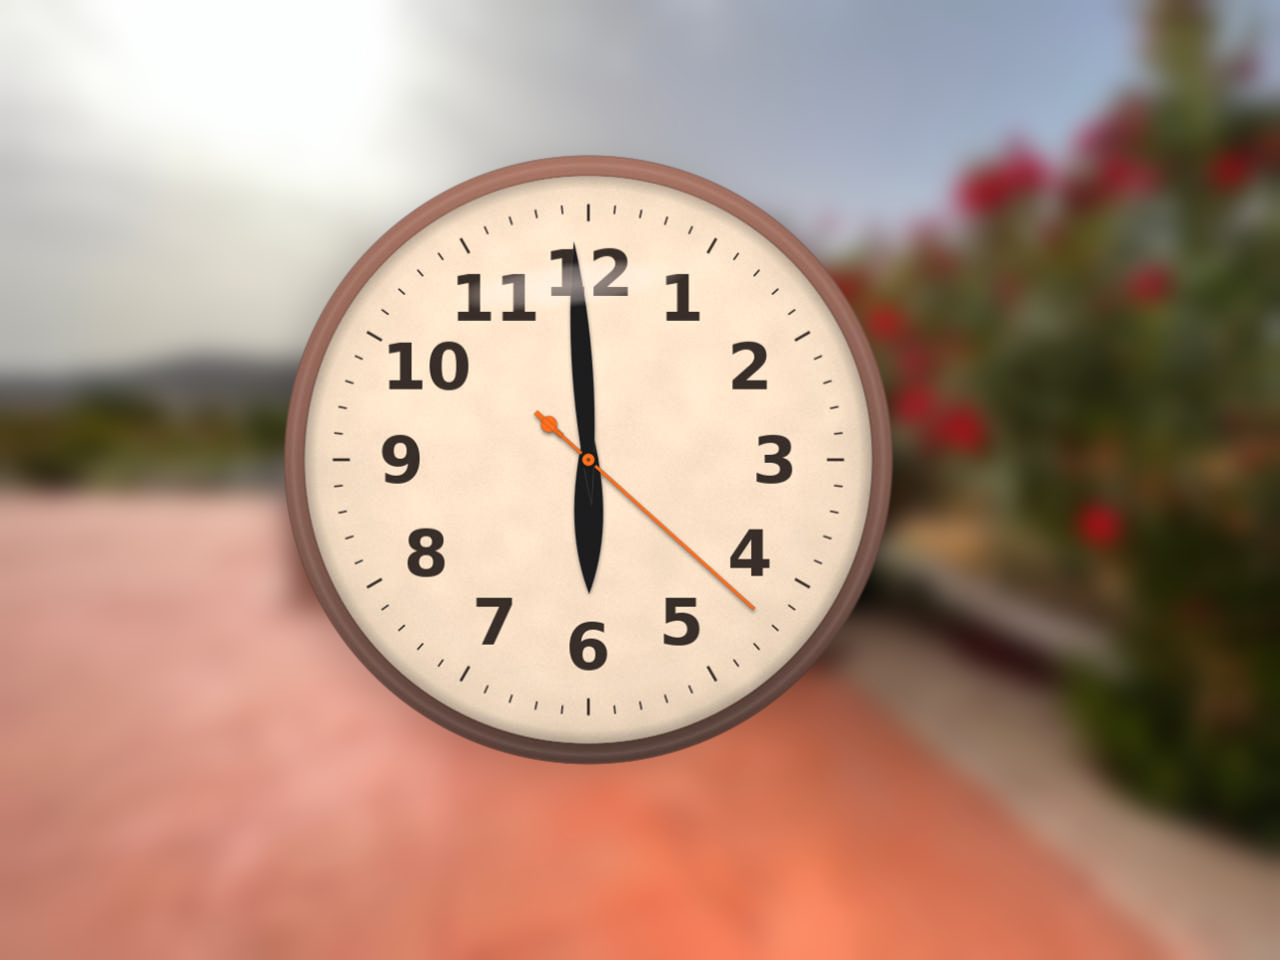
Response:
h=5 m=59 s=22
